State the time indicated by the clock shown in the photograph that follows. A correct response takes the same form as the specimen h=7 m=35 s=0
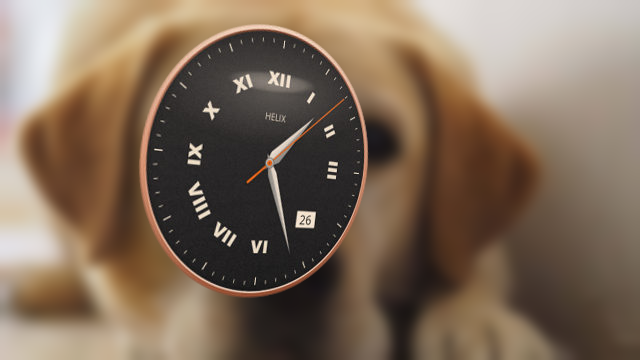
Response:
h=1 m=26 s=8
